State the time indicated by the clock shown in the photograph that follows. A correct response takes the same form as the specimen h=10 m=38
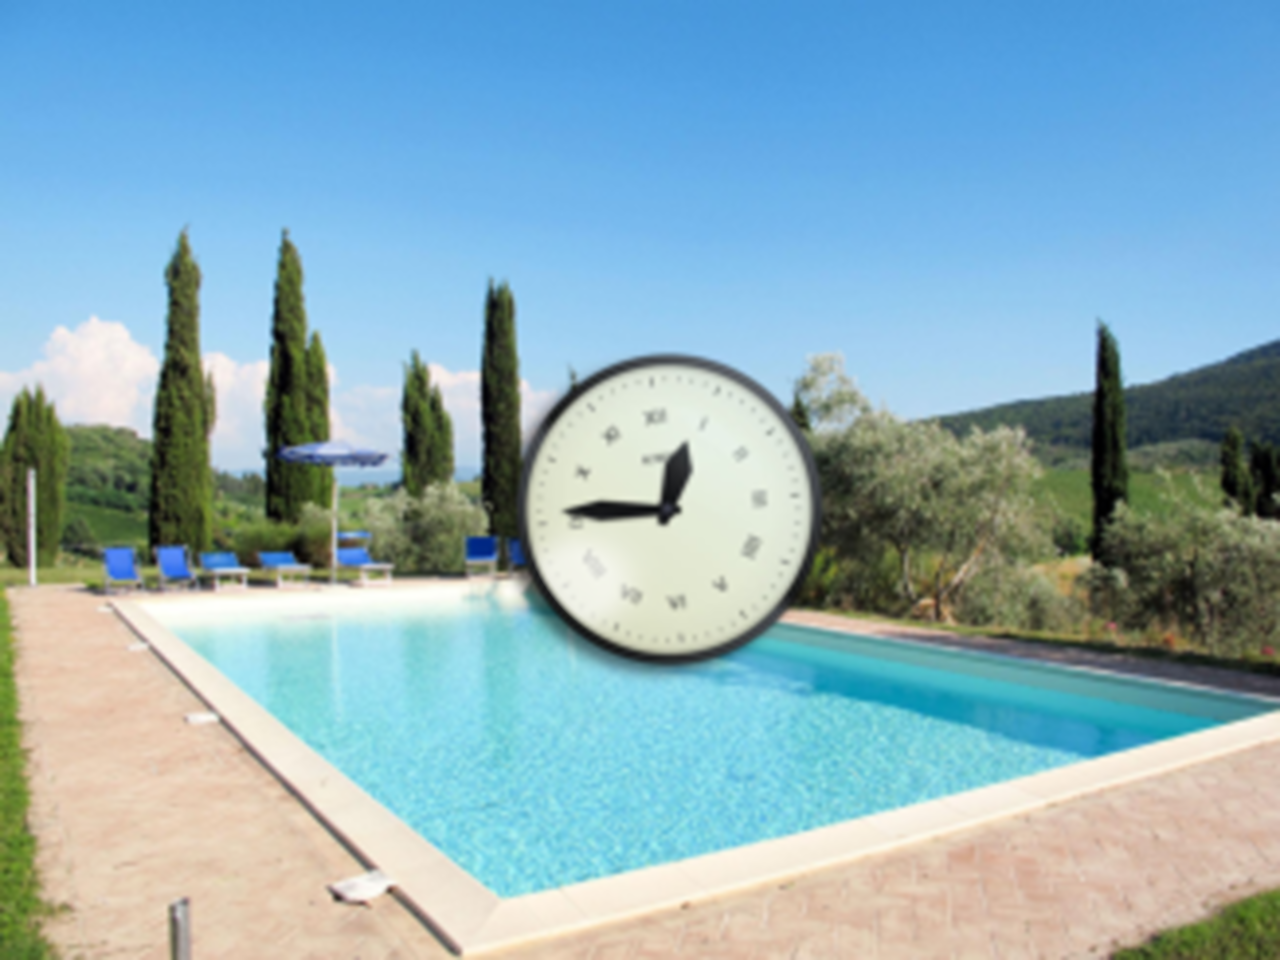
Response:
h=12 m=46
